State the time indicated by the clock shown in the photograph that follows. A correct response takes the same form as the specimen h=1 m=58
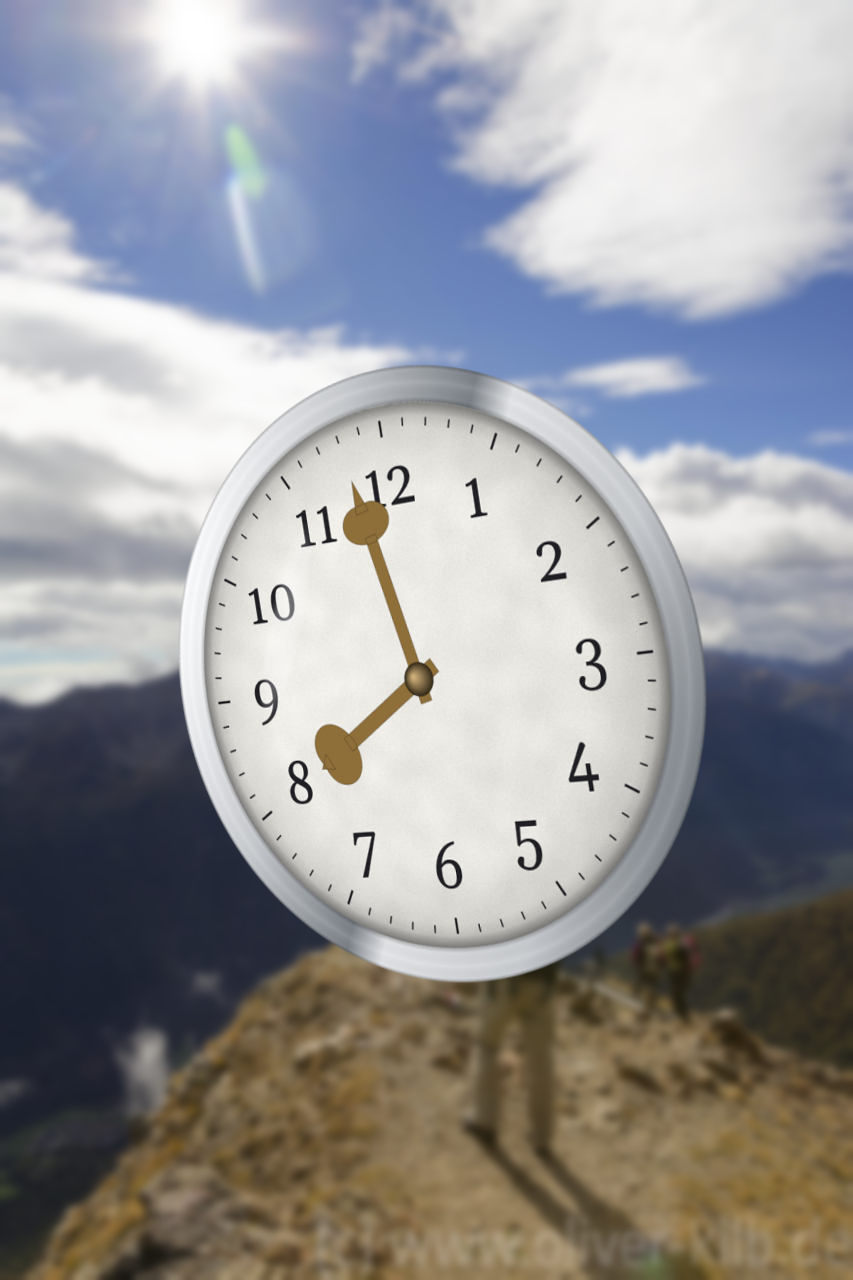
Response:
h=7 m=58
